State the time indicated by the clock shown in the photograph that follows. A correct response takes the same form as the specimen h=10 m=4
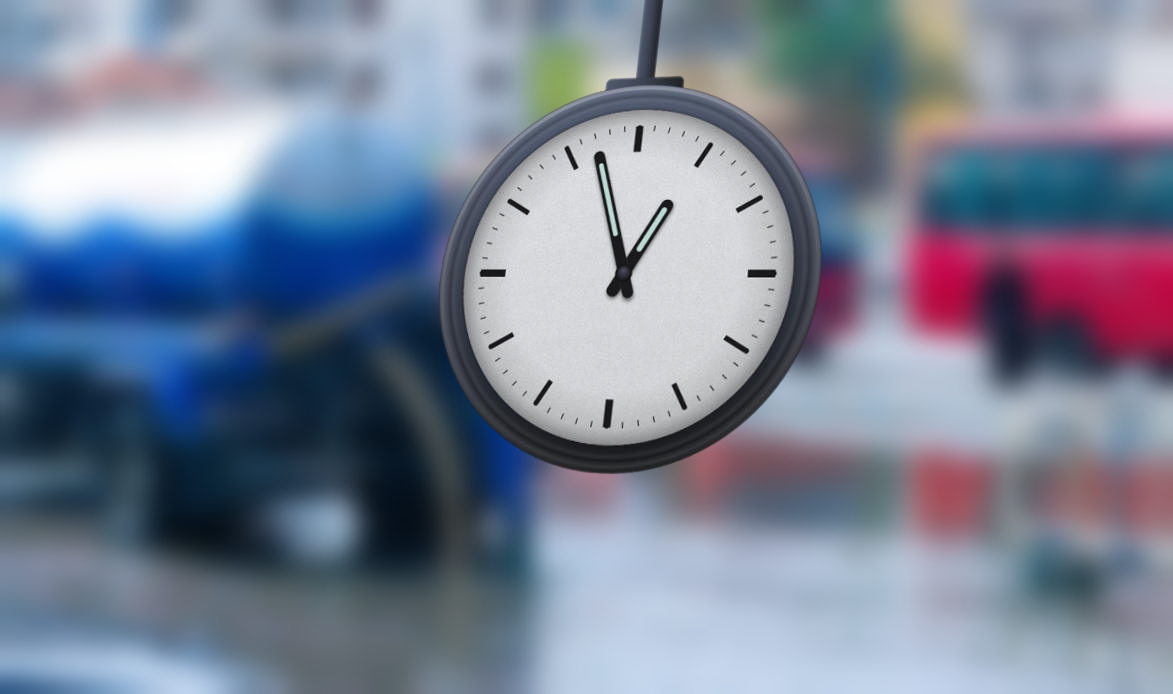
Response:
h=12 m=57
